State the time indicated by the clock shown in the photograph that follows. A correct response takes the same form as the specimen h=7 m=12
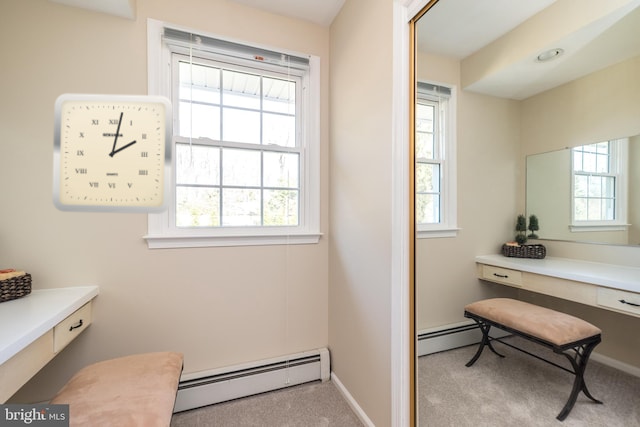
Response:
h=2 m=2
